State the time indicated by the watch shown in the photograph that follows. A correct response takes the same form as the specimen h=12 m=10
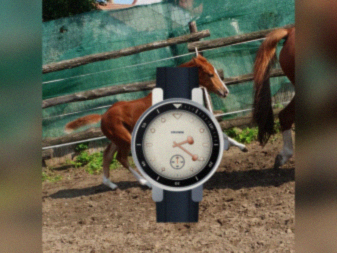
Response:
h=2 m=21
